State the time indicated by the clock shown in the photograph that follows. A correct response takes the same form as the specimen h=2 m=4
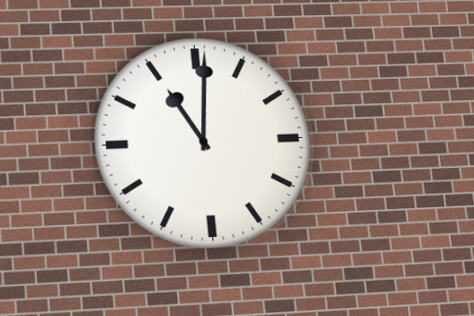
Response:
h=11 m=1
